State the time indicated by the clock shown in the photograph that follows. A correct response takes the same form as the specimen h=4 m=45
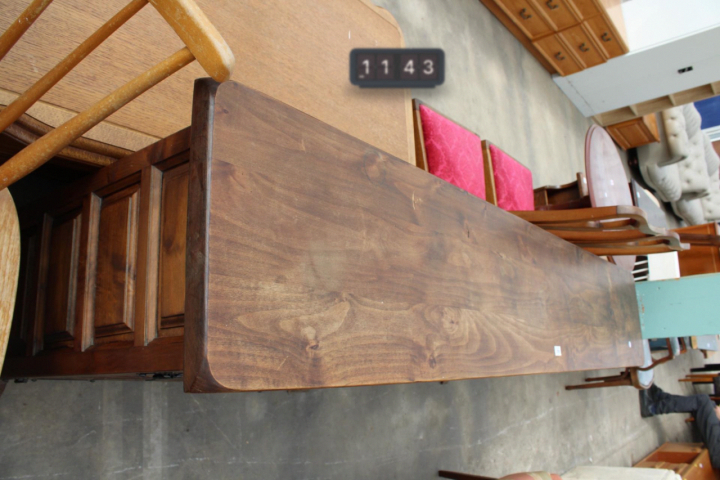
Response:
h=11 m=43
